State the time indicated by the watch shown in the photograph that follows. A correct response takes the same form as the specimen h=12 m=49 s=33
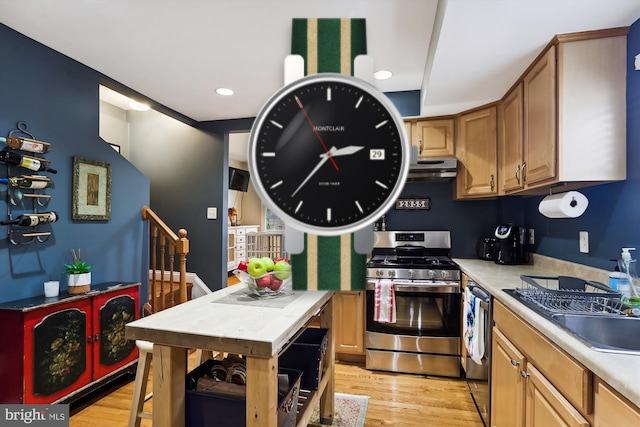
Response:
h=2 m=36 s=55
